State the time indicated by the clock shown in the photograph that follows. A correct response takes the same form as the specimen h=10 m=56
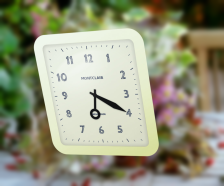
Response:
h=6 m=20
